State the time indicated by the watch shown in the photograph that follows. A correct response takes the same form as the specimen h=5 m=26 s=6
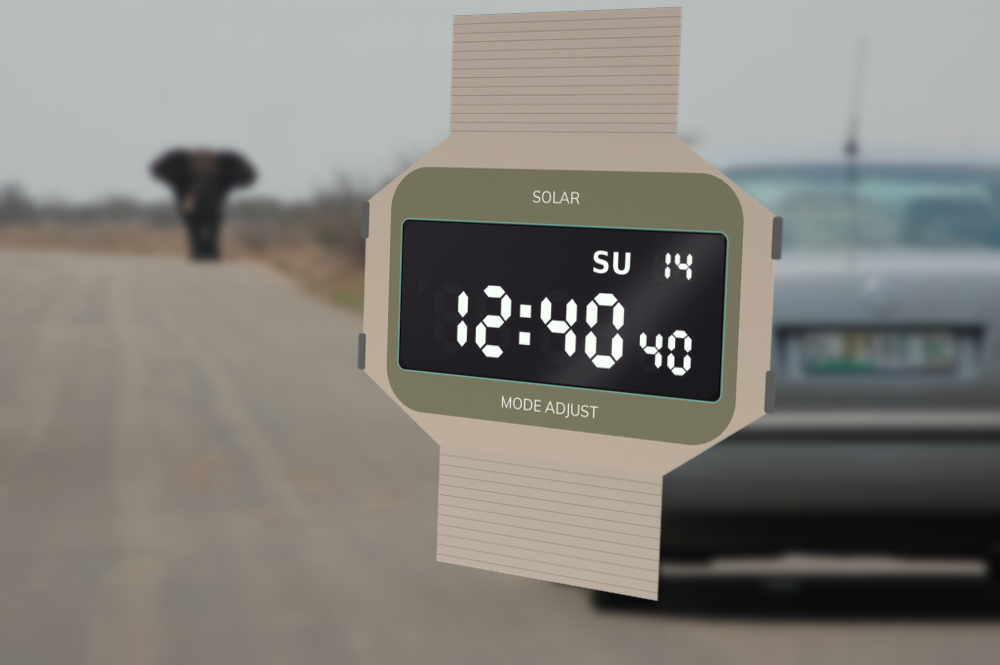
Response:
h=12 m=40 s=40
